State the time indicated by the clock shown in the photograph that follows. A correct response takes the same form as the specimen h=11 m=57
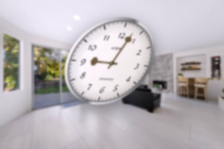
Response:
h=9 m=3
